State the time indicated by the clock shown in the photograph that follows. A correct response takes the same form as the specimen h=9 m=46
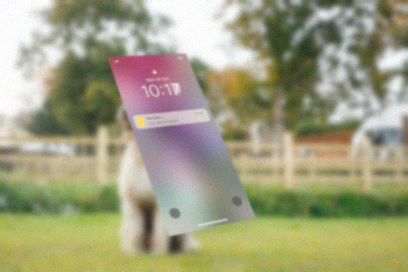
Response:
h=10 m=17
